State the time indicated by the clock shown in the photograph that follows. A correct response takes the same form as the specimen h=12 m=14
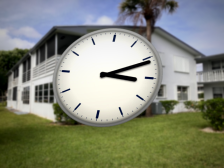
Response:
h=3 m=11
